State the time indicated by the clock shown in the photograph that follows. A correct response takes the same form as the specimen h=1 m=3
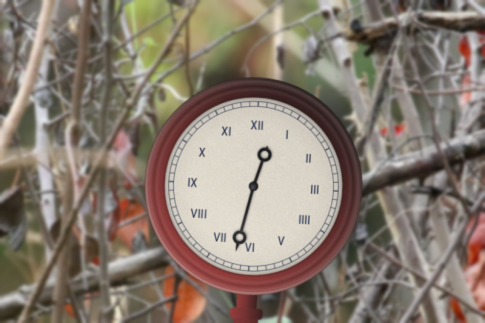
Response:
h=12 m=32
